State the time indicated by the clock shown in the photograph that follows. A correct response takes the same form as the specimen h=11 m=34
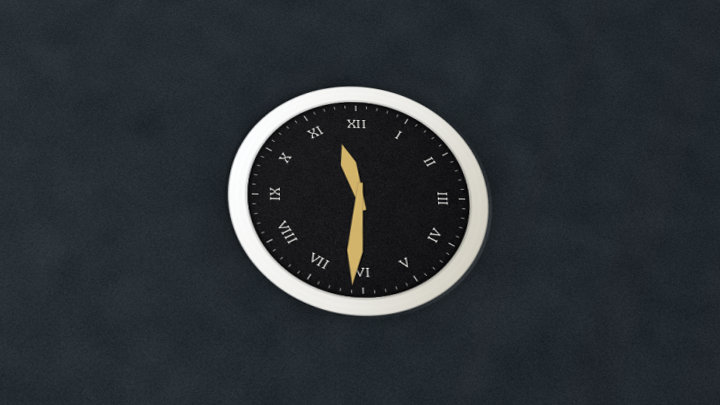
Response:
h=11 m=31
